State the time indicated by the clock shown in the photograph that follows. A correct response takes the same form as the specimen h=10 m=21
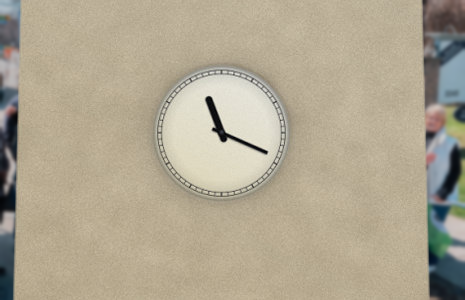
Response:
h=11 m=19
